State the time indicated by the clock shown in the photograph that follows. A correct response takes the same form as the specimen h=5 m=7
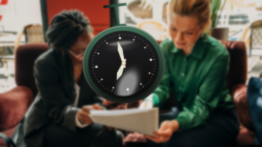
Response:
h=6 m=59
